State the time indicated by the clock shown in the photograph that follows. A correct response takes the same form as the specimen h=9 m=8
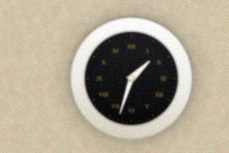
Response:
h=1 m=33
